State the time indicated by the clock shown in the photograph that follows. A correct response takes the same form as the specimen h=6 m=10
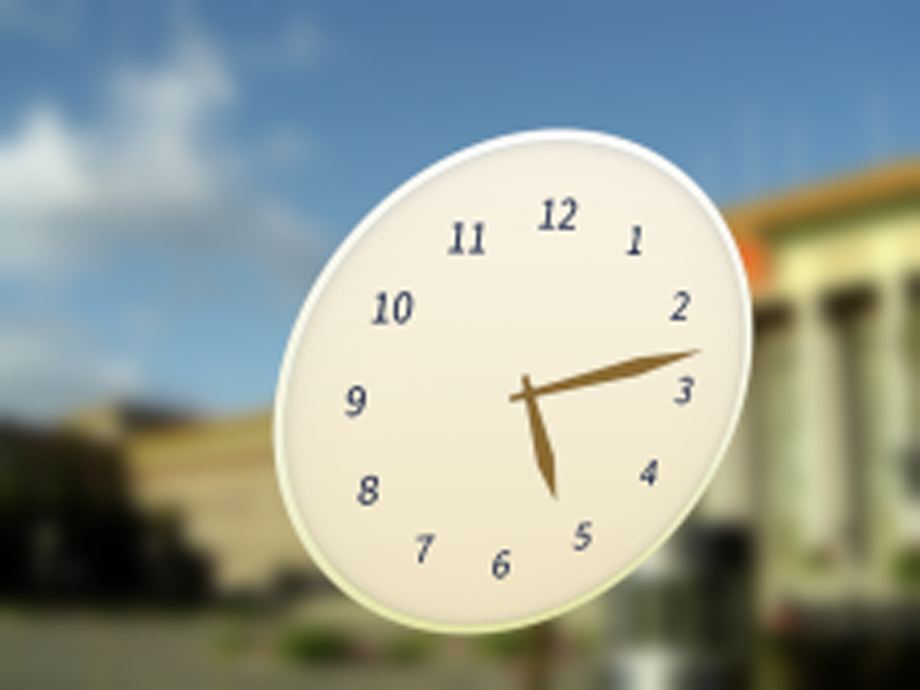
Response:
h=5 m=13
